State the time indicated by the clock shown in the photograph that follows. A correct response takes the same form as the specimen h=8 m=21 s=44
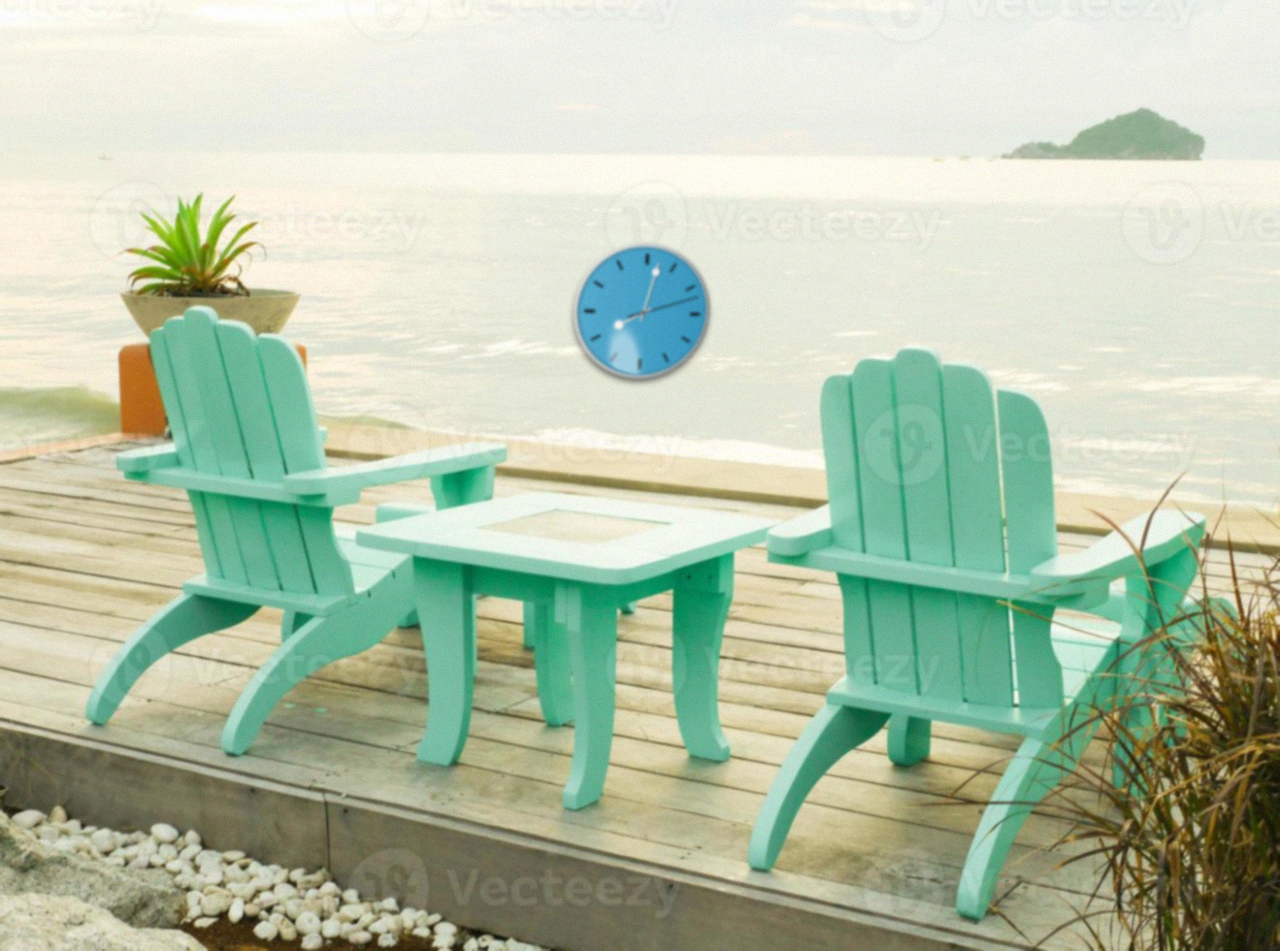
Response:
h=8 m=2 s=12
